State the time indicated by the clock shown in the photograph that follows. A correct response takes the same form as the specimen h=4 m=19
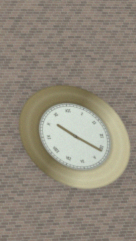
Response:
h=10 m=21
